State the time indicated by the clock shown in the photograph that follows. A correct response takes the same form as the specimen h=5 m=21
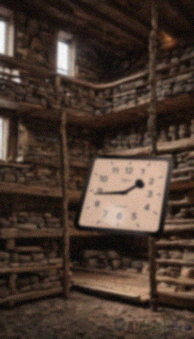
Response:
h=1 m=44
